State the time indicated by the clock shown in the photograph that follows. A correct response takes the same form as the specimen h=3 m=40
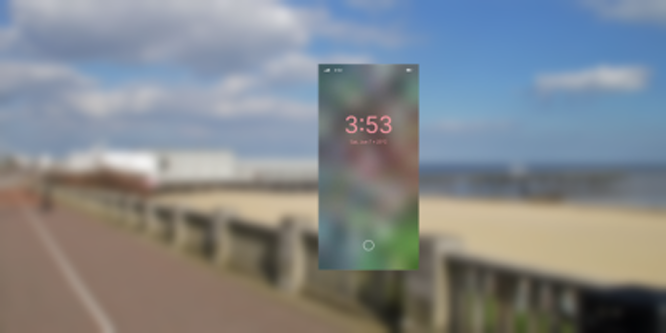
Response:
h=3 m=53
